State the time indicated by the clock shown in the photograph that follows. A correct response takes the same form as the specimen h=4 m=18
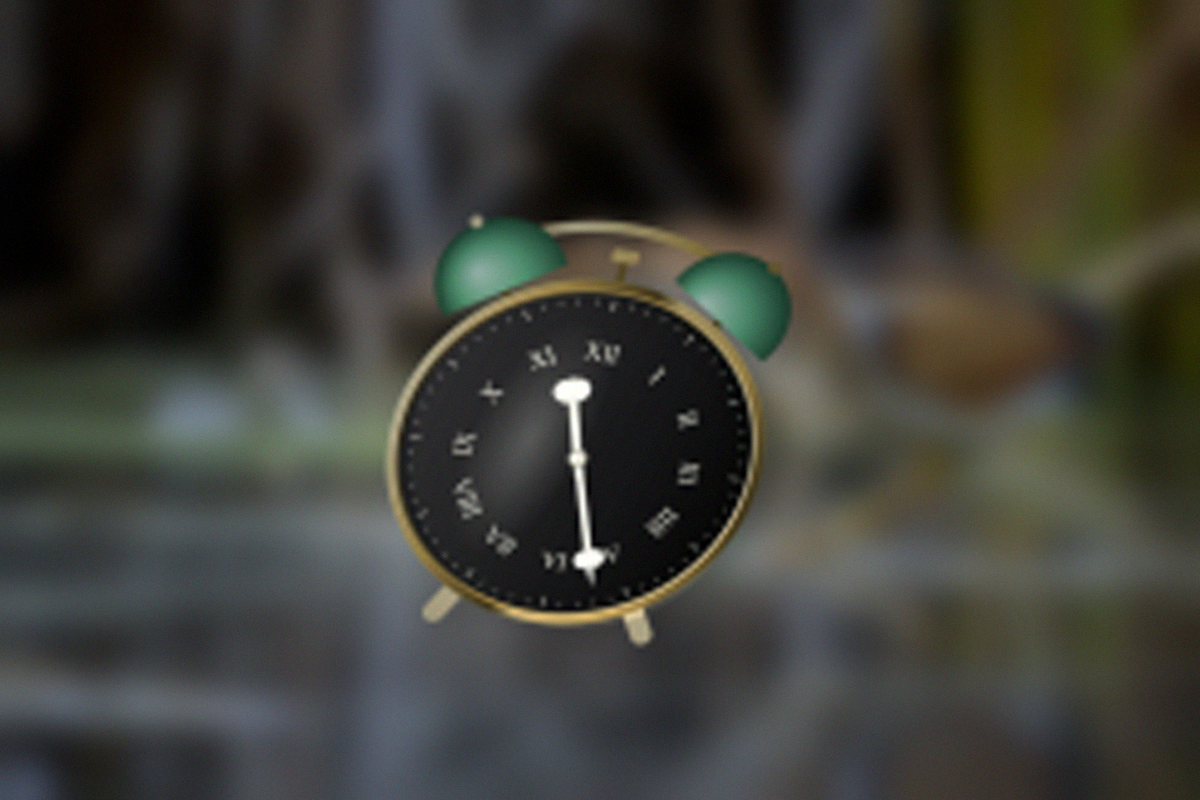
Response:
h=11 m=27
